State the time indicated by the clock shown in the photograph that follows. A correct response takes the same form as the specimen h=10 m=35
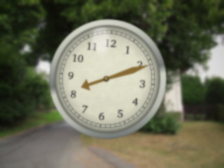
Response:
h=8 m=11
